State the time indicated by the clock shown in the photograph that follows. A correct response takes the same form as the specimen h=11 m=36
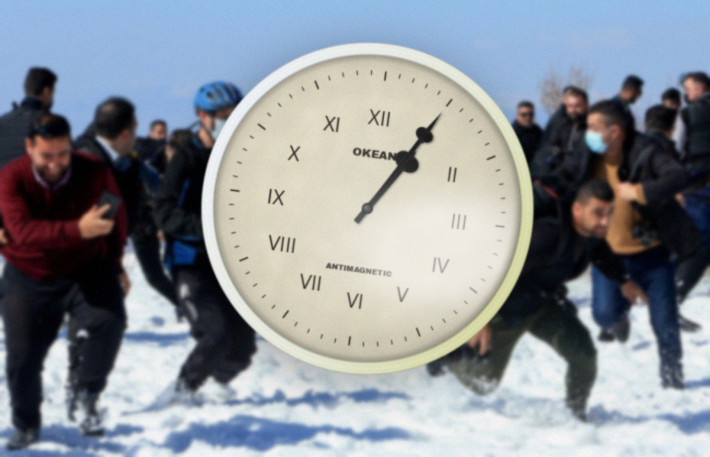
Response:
h=1 m=5
